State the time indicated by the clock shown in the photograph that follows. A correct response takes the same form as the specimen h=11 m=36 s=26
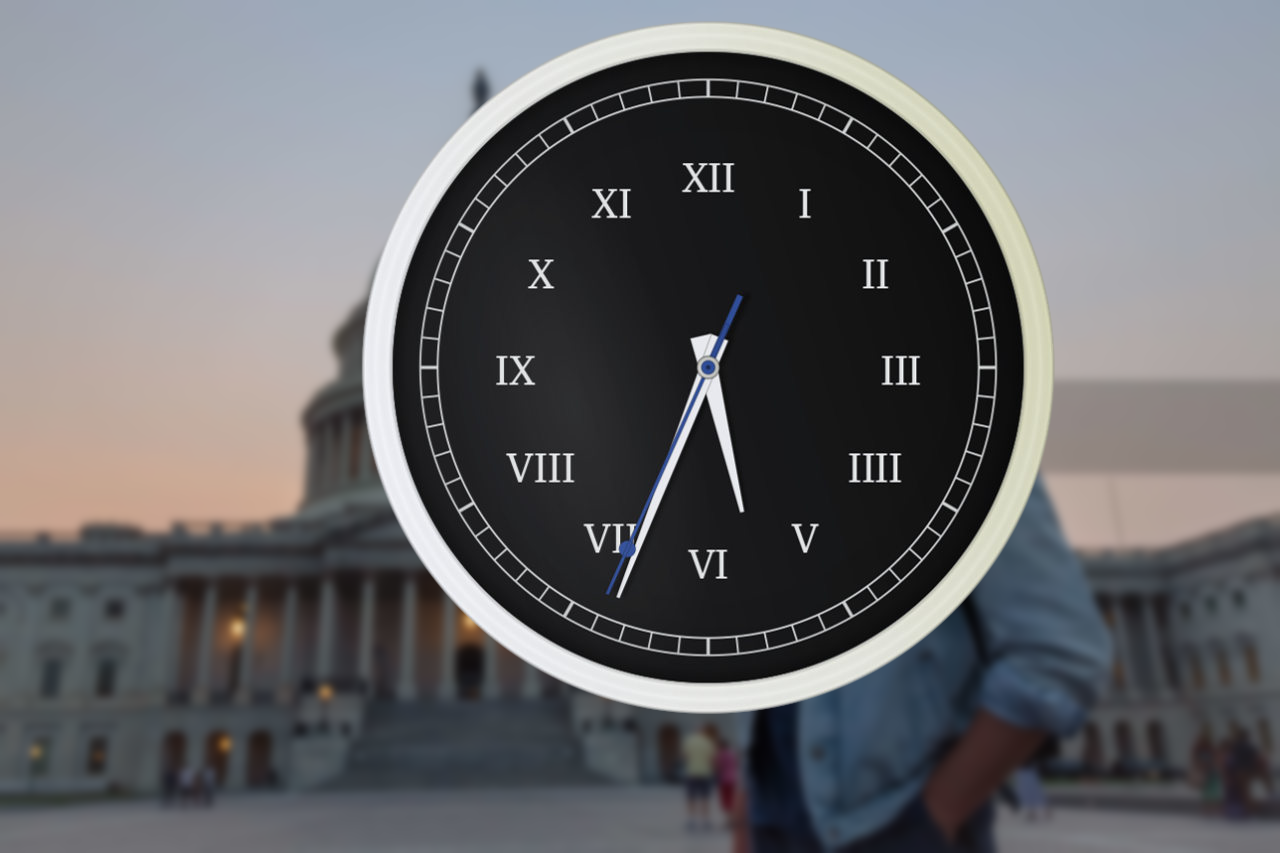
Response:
h=5 m=33 s=34
